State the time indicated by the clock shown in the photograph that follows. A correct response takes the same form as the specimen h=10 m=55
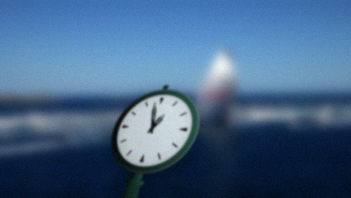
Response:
h=12 m=58
